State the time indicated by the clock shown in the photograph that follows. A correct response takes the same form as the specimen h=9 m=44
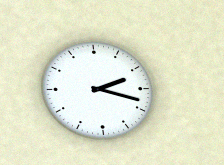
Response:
h=2 m=18
